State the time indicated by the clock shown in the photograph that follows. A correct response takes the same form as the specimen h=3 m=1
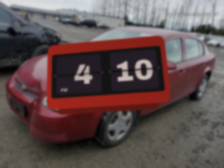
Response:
h=4 m=10
